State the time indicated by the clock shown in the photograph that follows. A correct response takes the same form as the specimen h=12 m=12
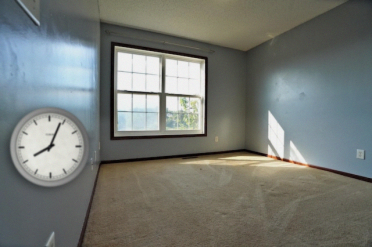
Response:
h=8 m=4
